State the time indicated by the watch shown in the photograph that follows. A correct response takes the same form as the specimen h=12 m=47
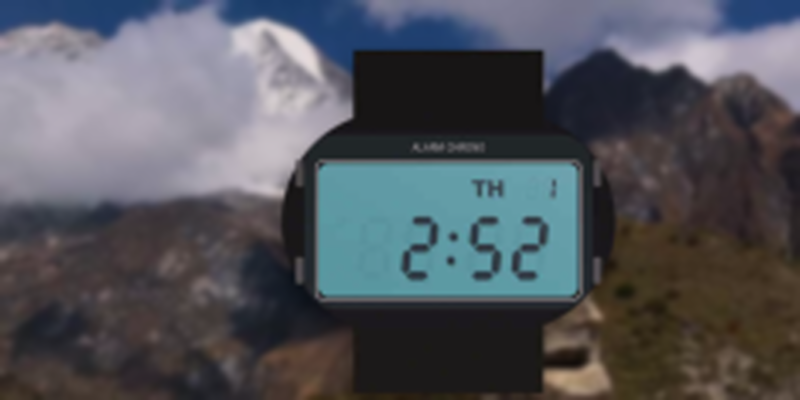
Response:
h=2 m=52
